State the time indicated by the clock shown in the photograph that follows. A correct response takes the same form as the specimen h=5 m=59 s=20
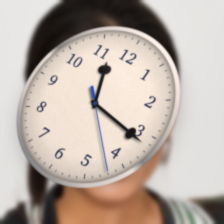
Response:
h=11 m=16 s=22
